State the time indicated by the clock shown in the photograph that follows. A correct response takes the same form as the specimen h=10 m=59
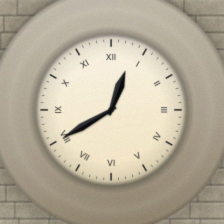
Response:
h=12 m=40
